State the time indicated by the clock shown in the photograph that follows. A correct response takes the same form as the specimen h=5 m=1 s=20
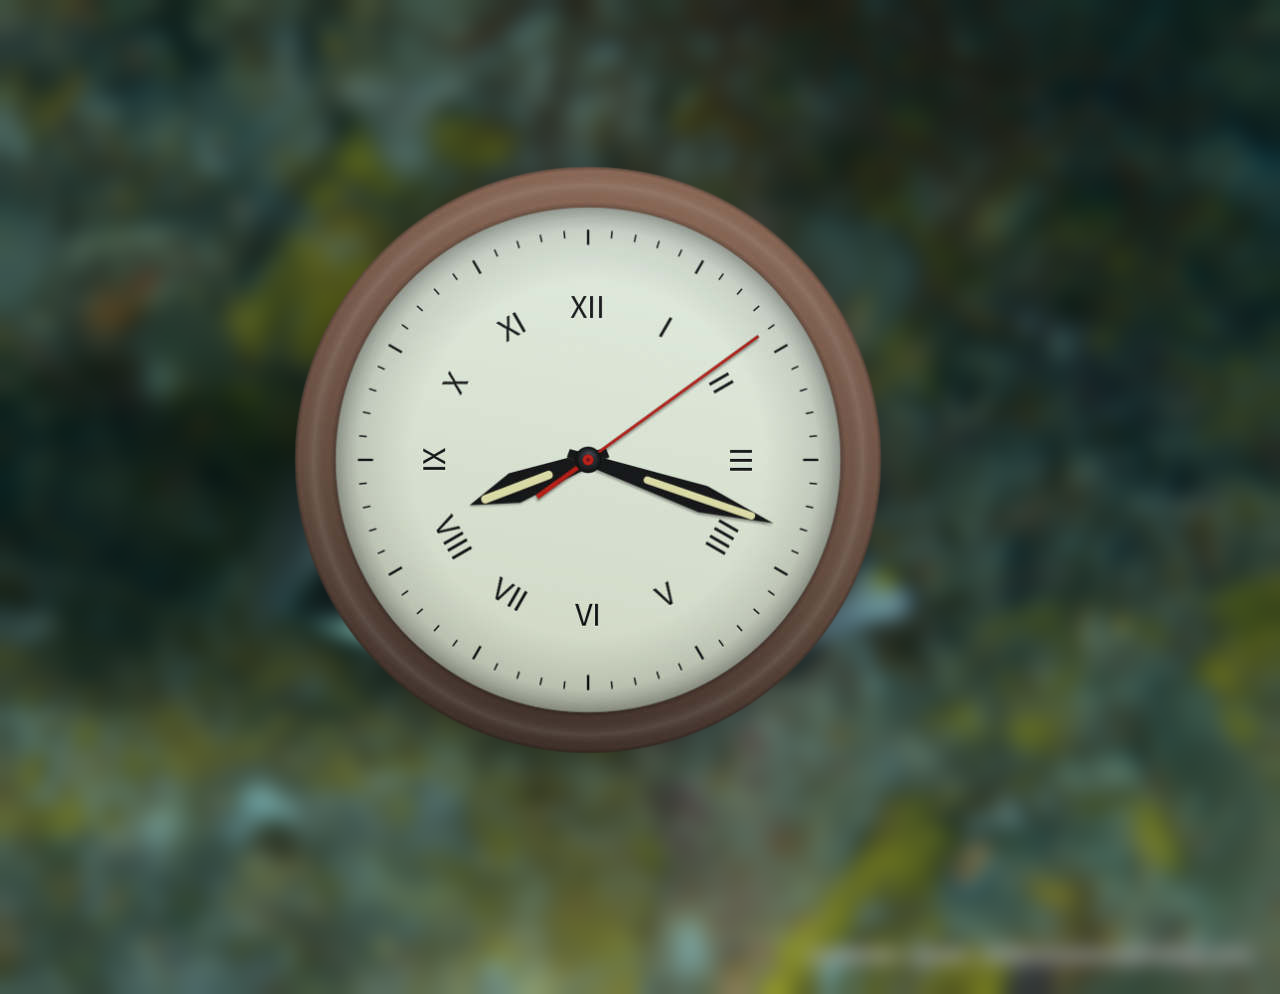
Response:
h=8 m=18 s=9
